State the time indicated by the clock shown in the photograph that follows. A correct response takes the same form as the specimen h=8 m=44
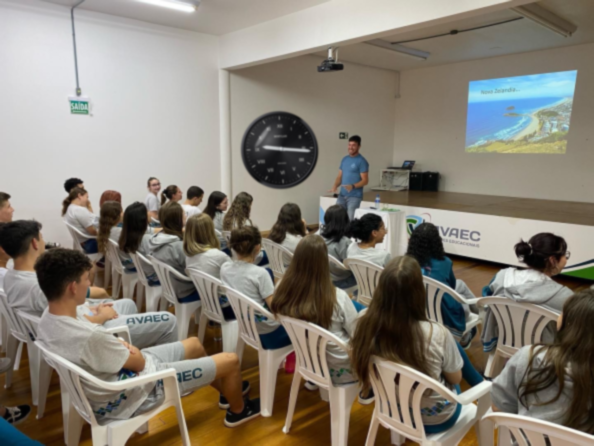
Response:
h=9 m=16
